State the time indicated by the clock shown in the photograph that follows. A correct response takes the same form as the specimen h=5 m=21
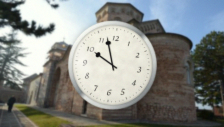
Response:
h=9 m=57
